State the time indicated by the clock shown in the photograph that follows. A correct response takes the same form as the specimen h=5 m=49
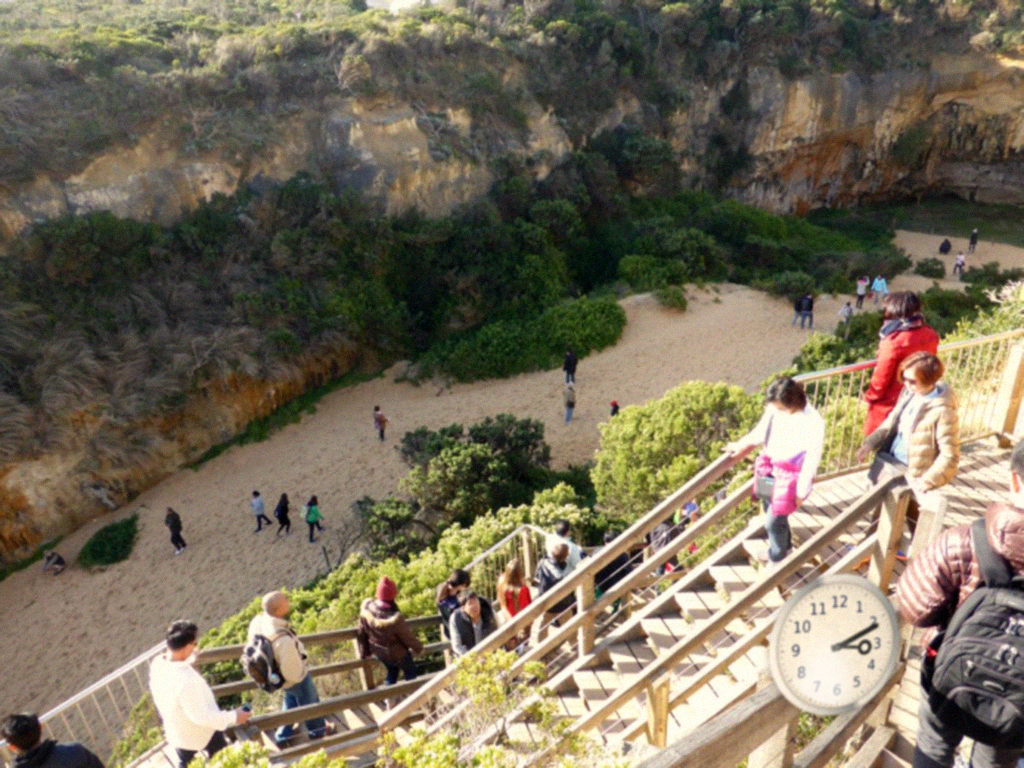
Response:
h=3 m=11
